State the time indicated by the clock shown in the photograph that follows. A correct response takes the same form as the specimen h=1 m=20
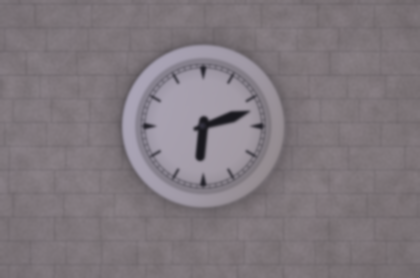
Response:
h=6 m=12
